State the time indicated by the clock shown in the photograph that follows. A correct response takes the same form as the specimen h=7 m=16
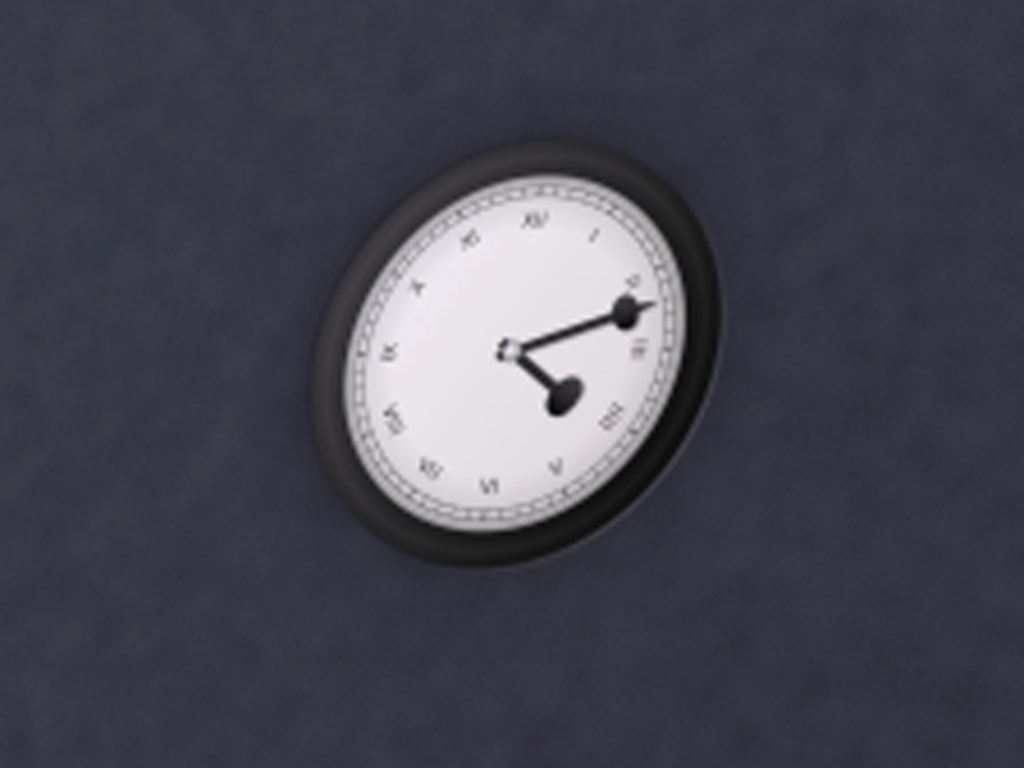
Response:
h=4 m=12
